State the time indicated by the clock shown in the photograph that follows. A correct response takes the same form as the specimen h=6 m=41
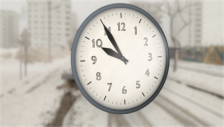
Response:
h=9 m=55
